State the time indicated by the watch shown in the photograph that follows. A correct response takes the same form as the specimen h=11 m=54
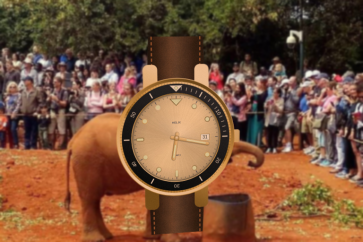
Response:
h=6 m=17
